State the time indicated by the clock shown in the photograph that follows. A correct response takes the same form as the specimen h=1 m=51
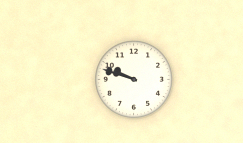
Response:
h=9 m=48
